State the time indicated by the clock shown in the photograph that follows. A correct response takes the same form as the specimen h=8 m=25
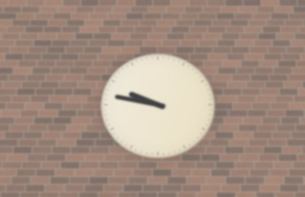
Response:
h=9 m=47
